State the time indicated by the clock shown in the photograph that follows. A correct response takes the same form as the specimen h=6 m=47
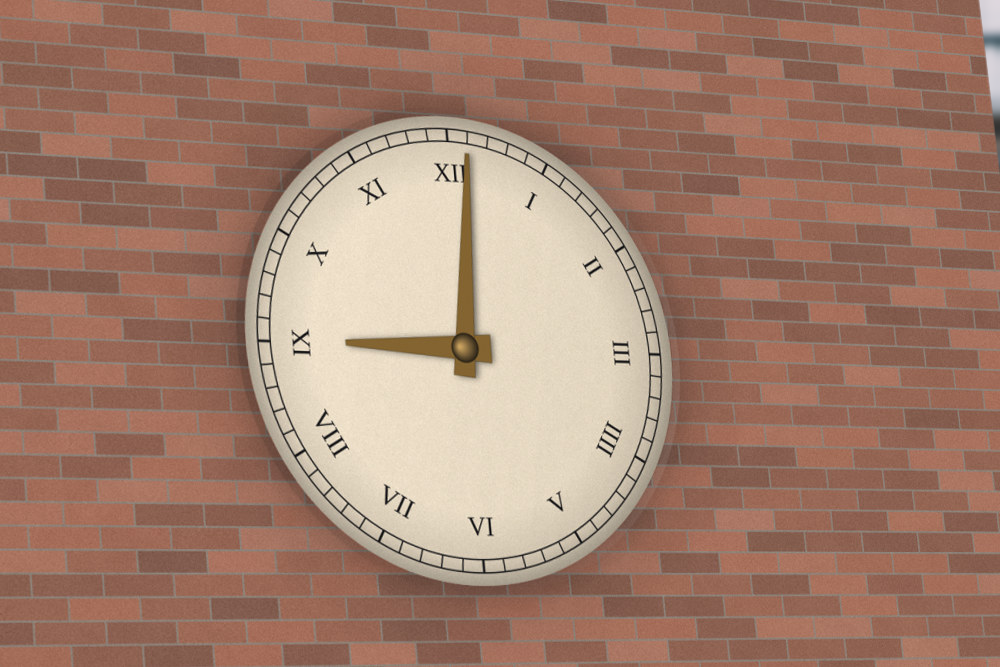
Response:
h=9 m=1
